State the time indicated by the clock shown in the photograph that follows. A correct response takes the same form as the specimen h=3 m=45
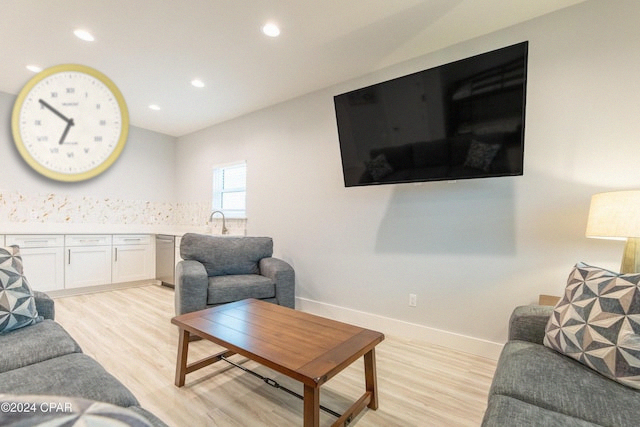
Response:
h=6 m=51
